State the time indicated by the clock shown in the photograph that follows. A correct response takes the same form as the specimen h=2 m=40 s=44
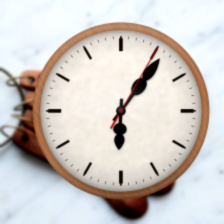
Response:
h=6 m=6 s=5
